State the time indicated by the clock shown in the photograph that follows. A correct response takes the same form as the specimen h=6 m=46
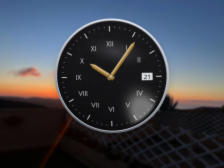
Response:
h=10 m=6
